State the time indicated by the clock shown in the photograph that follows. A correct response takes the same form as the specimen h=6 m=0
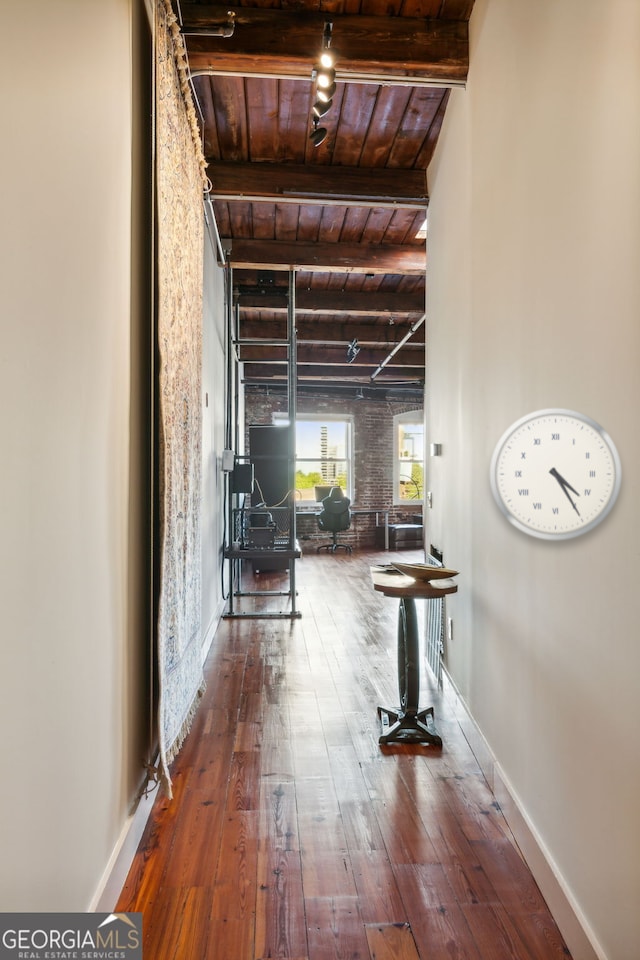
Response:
h=4 m=25
